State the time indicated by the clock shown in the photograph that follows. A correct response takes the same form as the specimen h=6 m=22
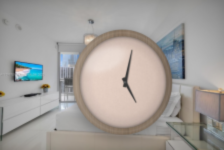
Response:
h=5 m=2
